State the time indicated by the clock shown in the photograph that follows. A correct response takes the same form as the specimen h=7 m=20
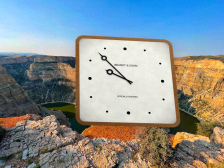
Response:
h=9 m=53
